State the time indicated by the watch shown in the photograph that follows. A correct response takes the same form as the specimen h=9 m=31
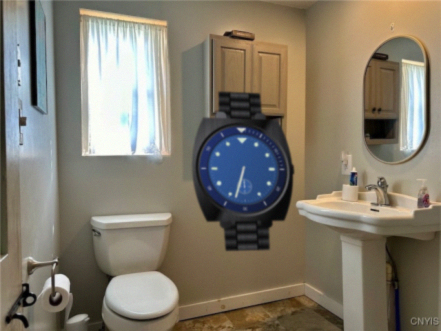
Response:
h=6 m=33
